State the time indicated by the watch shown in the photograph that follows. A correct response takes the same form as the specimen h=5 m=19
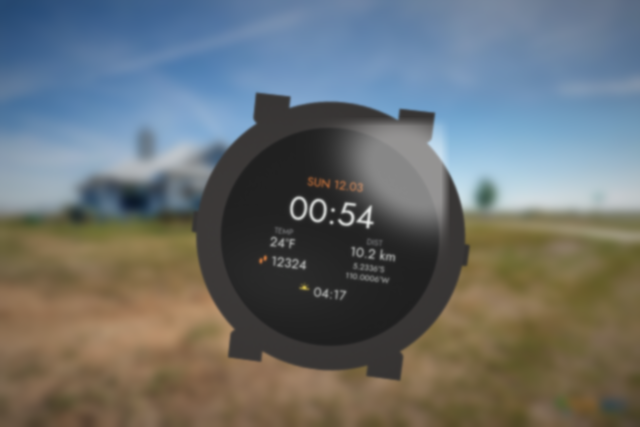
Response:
h=0 m=54
